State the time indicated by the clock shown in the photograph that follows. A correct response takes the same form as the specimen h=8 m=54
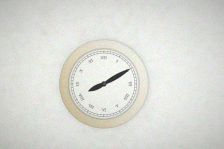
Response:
h=8 m=10
